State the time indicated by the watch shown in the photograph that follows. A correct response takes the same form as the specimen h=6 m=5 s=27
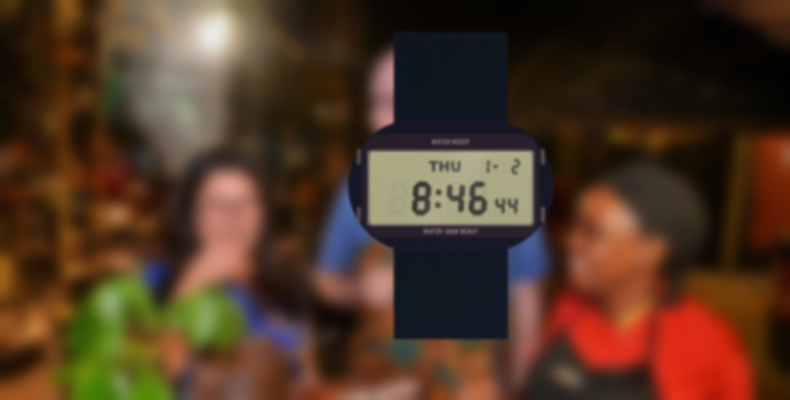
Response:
h=8 m=46 s=44
